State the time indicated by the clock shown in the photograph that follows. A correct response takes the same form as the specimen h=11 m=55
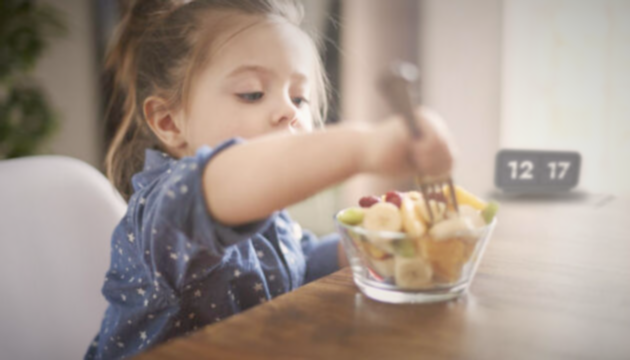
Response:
h=12 m=17
